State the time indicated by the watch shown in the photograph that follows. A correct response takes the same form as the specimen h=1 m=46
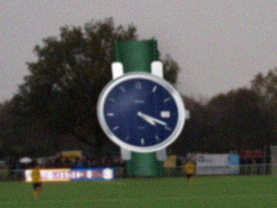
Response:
h=4 m=19
